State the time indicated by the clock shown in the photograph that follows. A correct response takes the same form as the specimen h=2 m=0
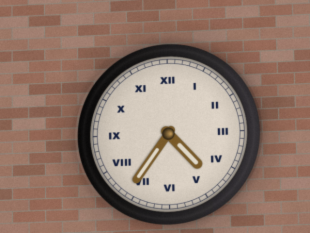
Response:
h=4 m=36
